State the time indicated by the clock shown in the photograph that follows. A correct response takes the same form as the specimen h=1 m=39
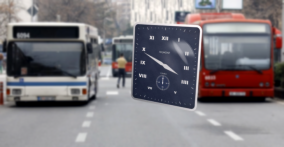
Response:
h=3 m=49
